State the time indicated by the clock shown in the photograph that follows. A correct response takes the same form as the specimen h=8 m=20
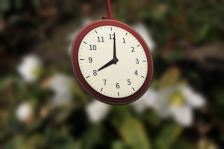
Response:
h=8 m=1
